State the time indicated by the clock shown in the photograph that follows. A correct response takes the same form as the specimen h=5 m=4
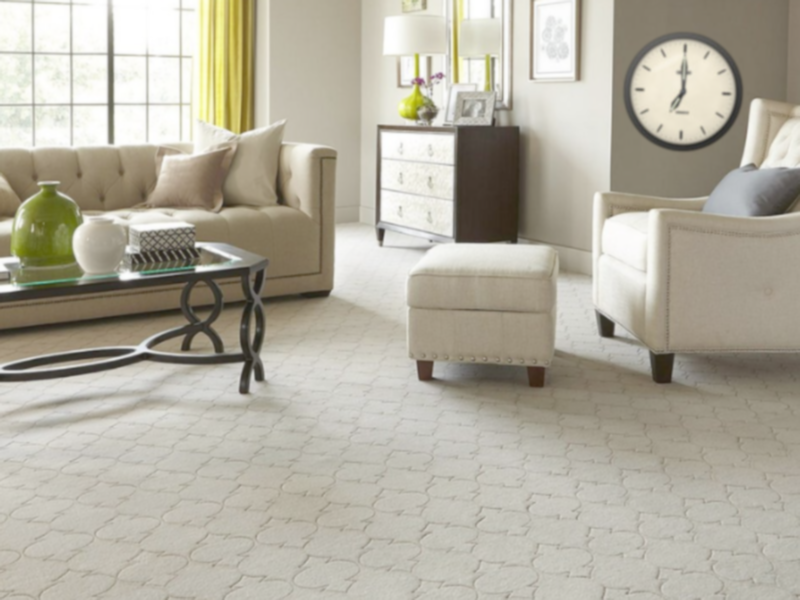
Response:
h=7 m=0
